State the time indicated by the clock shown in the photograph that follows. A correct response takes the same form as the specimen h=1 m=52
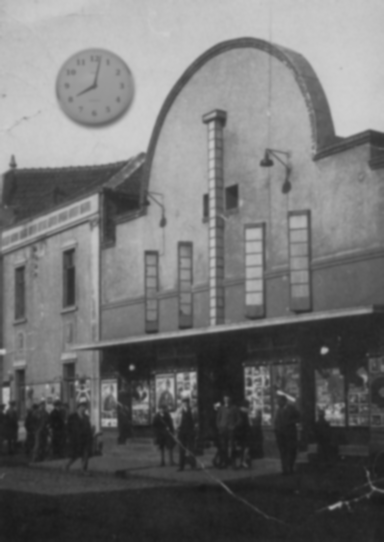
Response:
h=8 m=2
